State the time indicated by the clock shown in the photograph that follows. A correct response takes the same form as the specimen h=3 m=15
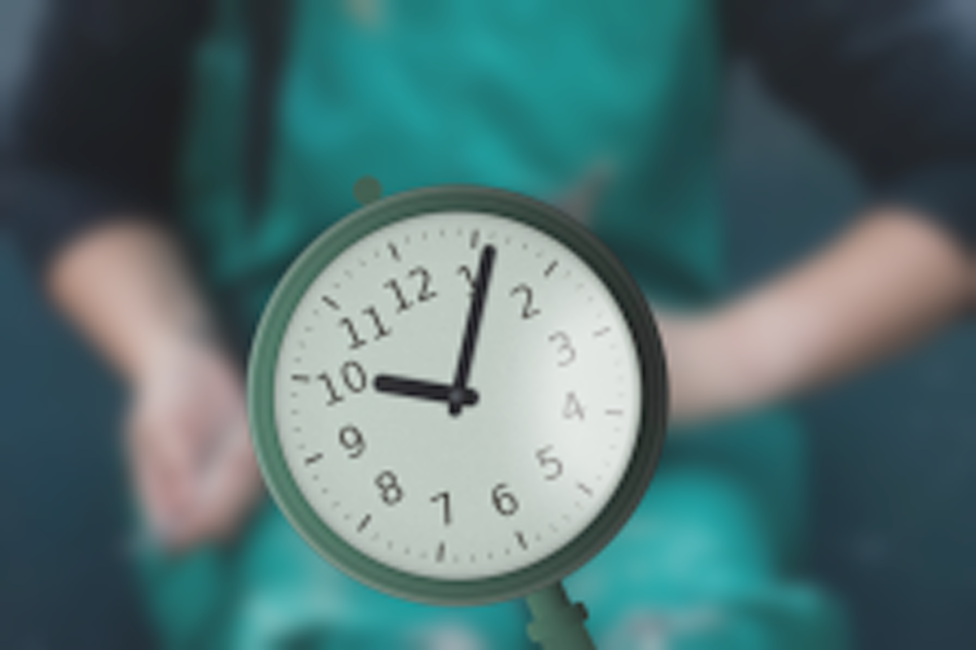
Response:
h=10 m=6
